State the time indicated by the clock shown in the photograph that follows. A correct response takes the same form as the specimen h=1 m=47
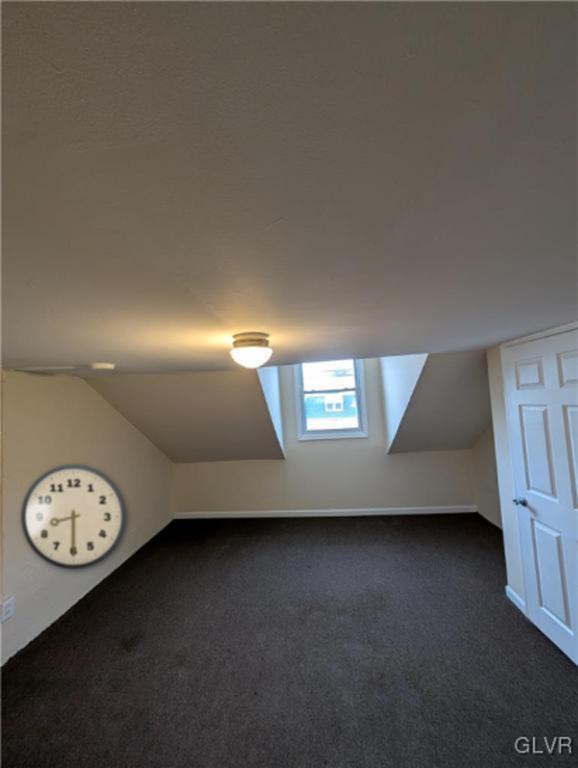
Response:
h=8 m=30
